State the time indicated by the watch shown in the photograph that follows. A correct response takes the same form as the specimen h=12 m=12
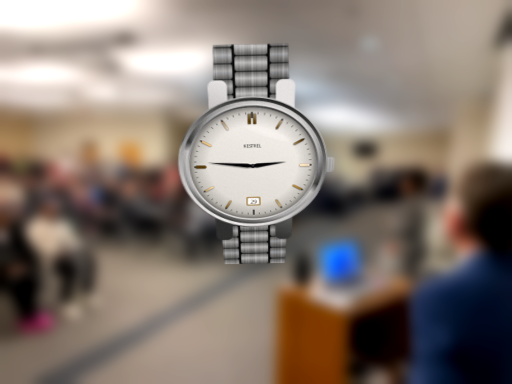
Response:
h=2 m=46
